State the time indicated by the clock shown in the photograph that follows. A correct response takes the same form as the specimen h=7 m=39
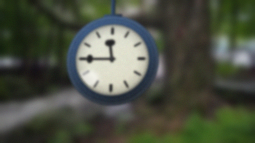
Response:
h=11 m=45
